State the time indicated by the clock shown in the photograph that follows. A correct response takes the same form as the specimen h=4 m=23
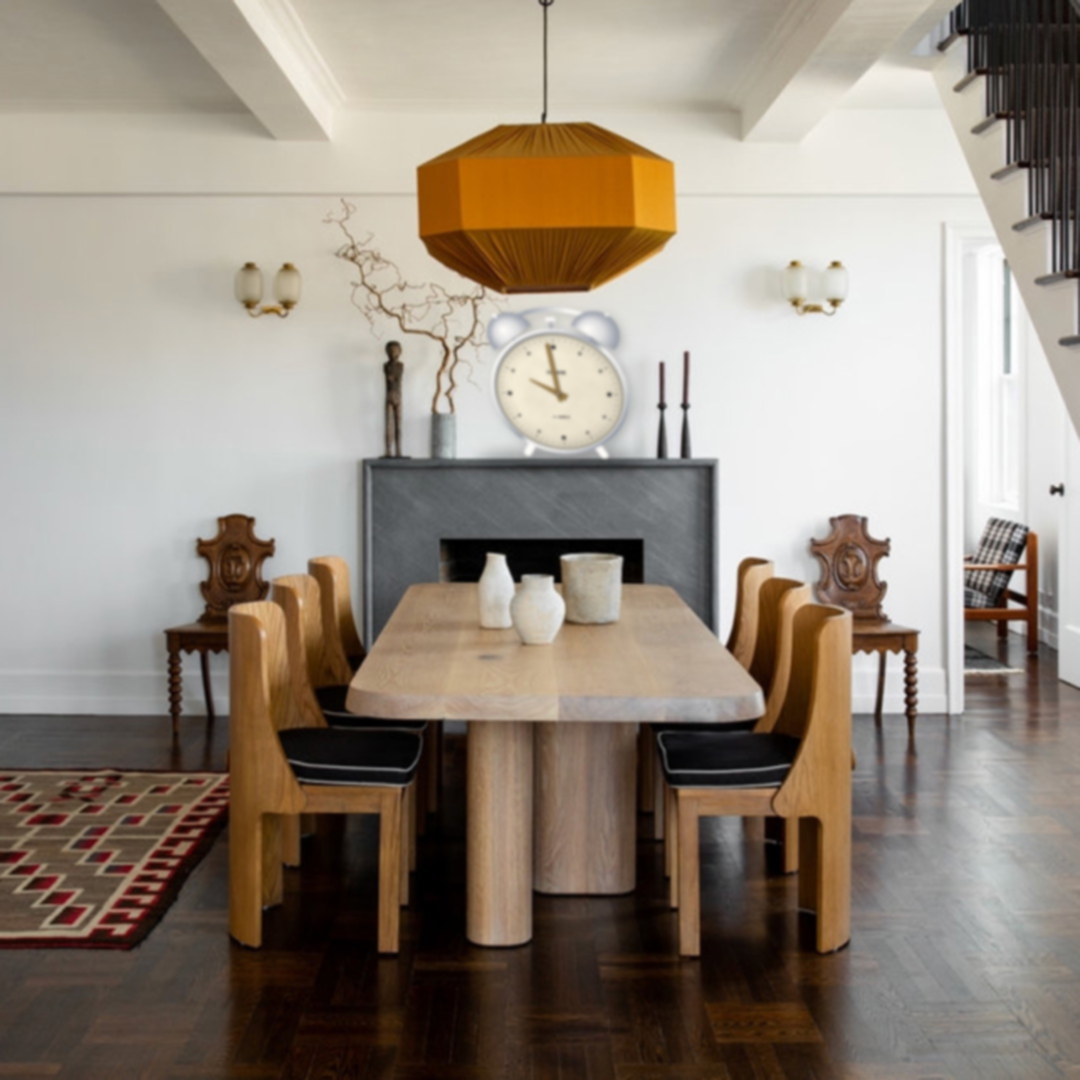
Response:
h=9 m=59
